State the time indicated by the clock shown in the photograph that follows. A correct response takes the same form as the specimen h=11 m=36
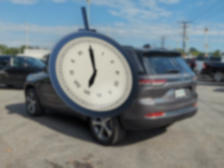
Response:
h=7 m=0
